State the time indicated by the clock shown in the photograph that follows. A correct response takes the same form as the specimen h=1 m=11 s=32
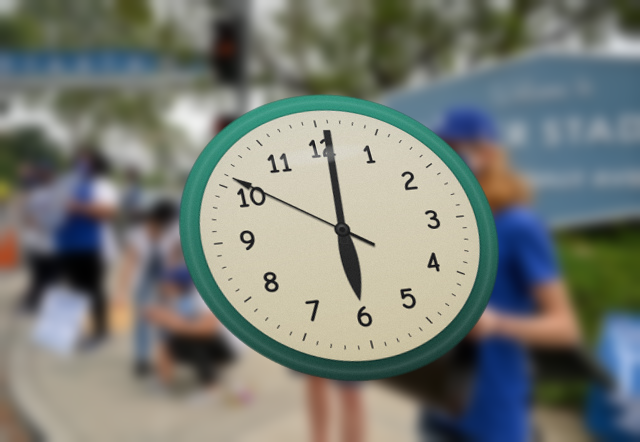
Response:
h=6 m=0 s=51
